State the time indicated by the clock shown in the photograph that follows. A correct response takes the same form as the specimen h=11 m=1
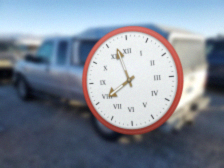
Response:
h=7 m=57
